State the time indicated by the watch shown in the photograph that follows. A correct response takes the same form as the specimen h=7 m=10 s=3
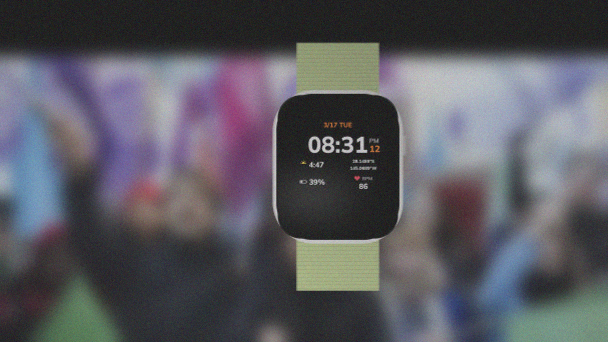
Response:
h=8 m=31 s=12
